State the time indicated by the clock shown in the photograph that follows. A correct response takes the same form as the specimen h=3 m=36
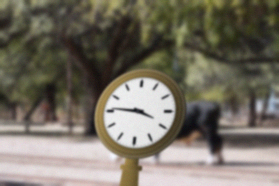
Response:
h=3 m=46
